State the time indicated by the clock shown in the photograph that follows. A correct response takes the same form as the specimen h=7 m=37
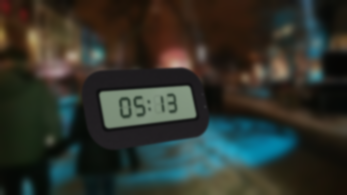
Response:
h=5 m=13
